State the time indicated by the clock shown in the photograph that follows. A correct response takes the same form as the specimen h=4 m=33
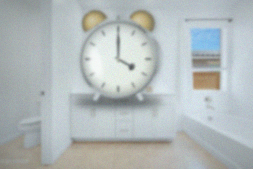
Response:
h=4 m=0
